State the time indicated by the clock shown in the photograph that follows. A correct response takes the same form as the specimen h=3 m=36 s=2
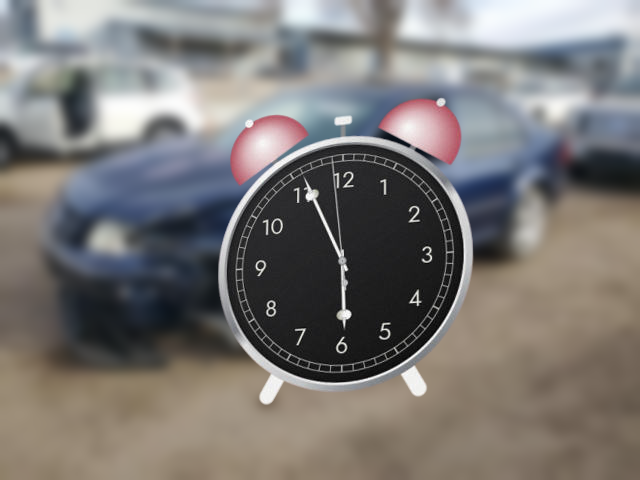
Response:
h=5 m=55 s=59
